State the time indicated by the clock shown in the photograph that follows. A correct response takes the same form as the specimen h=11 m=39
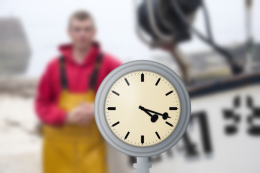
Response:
h=4 m=18
